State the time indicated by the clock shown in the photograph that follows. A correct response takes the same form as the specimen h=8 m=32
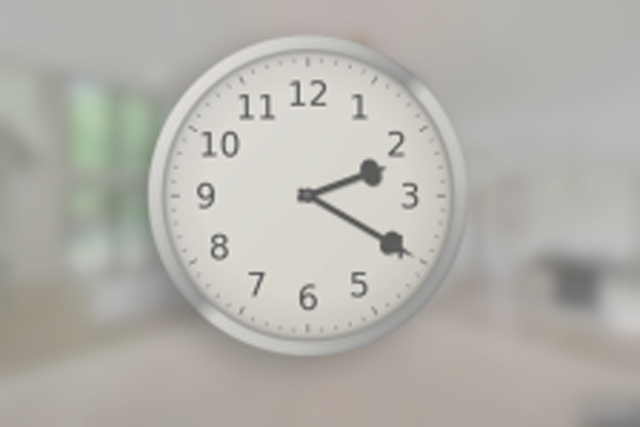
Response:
h=2 m=20
